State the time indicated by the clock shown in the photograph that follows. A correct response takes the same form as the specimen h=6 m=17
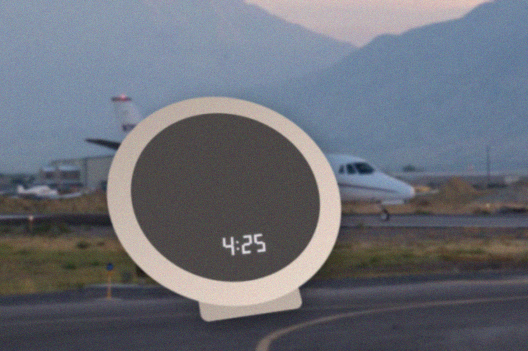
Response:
h=4 m=25
